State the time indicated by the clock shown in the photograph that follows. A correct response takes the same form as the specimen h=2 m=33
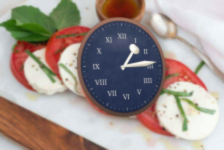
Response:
h=1 m=14
